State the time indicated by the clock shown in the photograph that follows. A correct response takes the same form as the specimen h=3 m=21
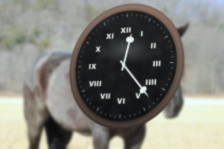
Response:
h=12 m=23
